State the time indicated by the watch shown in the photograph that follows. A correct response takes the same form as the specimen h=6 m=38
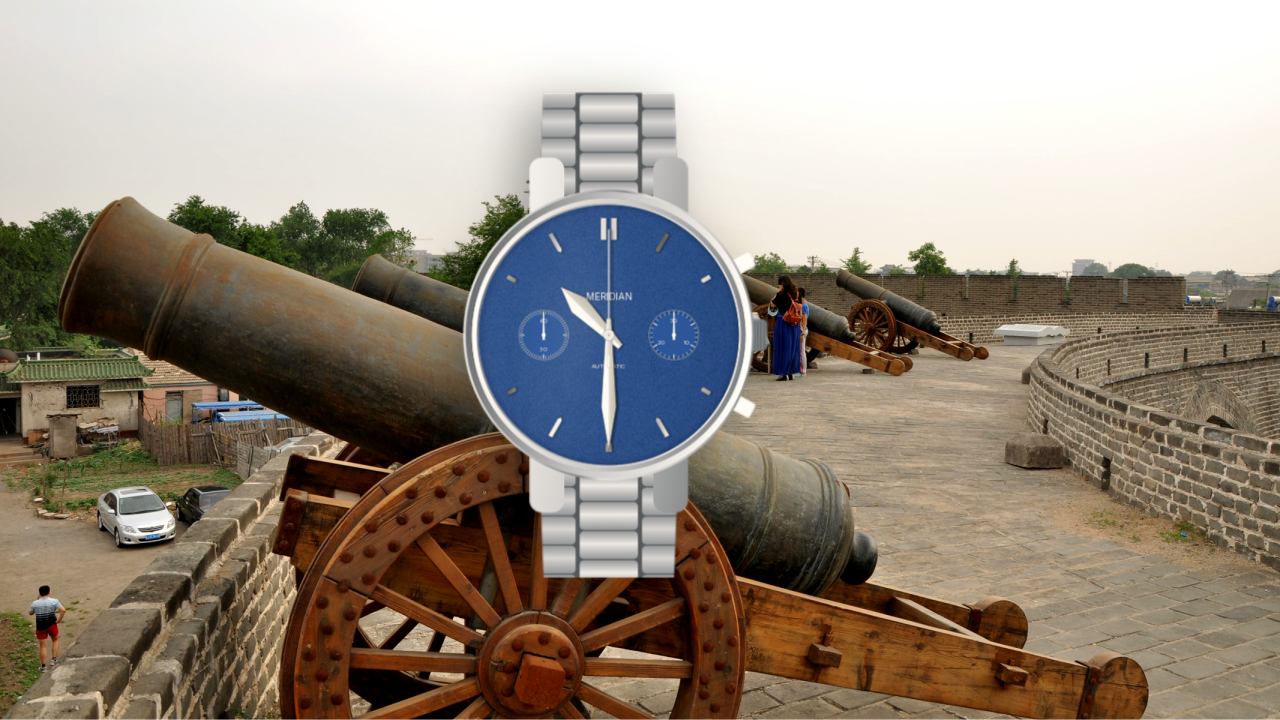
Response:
h=10 m=30
